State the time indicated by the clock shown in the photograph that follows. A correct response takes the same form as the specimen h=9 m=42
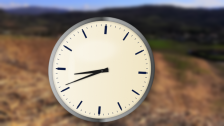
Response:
h=8 m=41
